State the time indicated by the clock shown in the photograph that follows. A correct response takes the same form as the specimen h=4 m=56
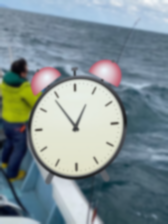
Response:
h=12 m=54
